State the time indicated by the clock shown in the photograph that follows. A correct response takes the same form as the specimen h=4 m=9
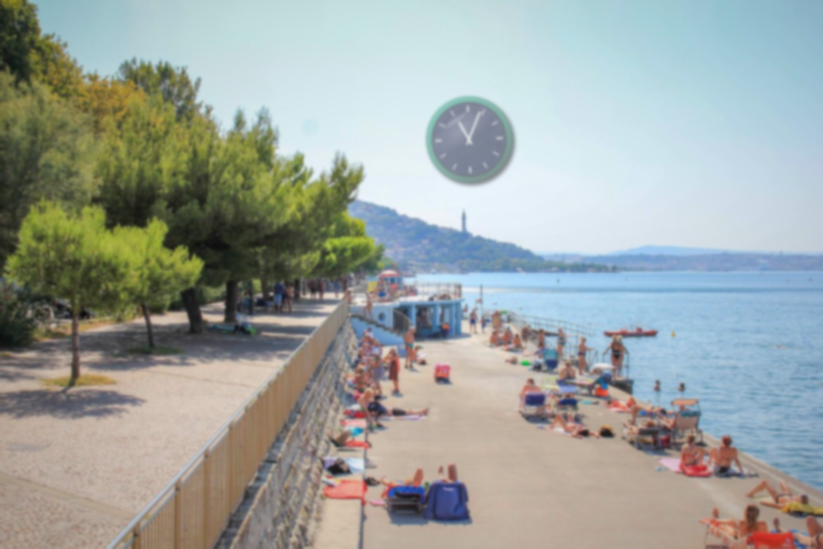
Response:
h=11 m=4
